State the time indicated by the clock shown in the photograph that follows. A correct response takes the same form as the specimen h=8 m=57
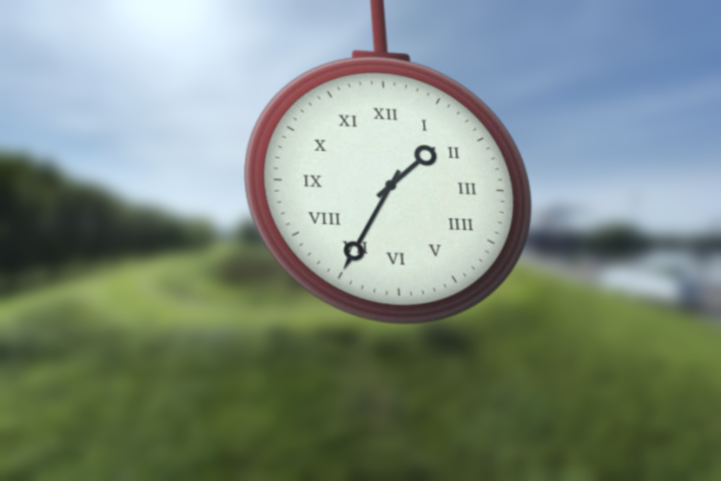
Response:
h=1 m=35
